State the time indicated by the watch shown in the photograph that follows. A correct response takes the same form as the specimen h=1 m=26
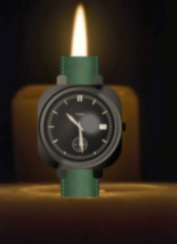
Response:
h=10 m=29
